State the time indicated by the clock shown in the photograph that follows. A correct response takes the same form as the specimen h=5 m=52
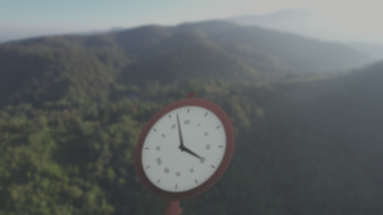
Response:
h=3 m=57
